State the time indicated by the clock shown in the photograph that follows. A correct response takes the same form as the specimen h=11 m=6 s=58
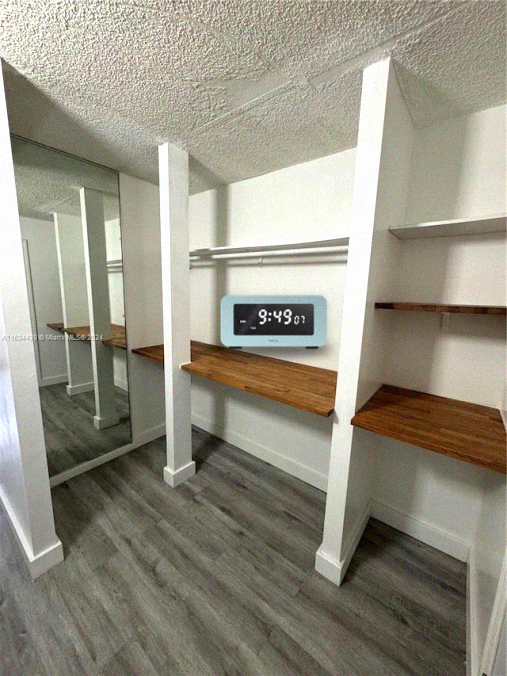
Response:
h=9 m=49 s=7
